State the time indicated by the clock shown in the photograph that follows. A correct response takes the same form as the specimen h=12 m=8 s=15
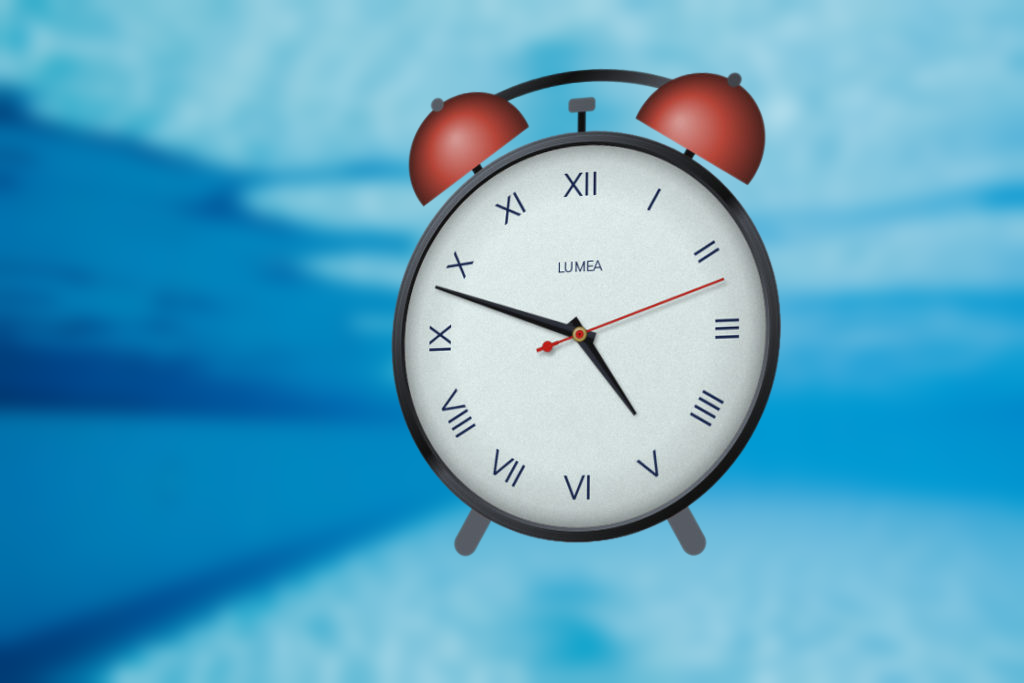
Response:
h=4 m=48 s=12
